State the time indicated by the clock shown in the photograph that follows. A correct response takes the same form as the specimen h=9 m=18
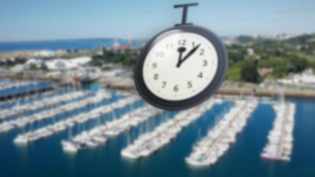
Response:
h=12 m=7
